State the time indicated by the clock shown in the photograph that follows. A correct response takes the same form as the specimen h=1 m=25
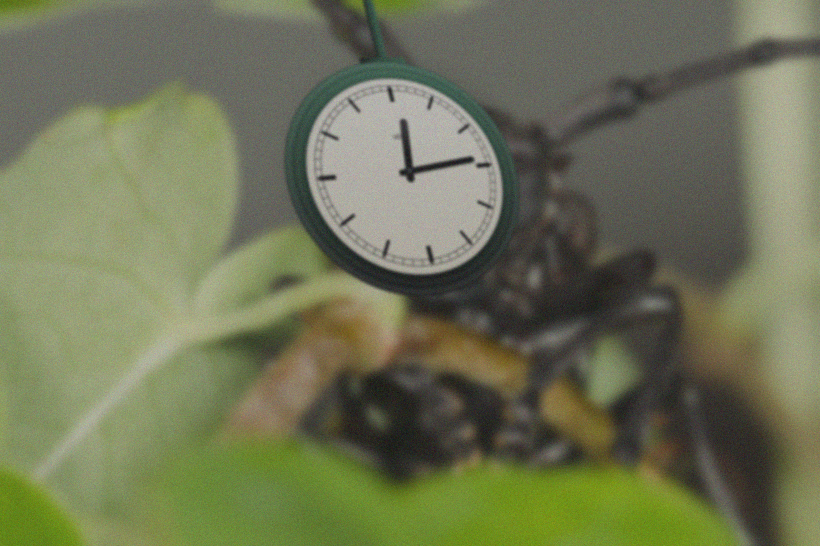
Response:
h=12 m=14
